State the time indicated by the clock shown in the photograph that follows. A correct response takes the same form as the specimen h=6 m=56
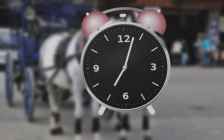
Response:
h=7 m=3
